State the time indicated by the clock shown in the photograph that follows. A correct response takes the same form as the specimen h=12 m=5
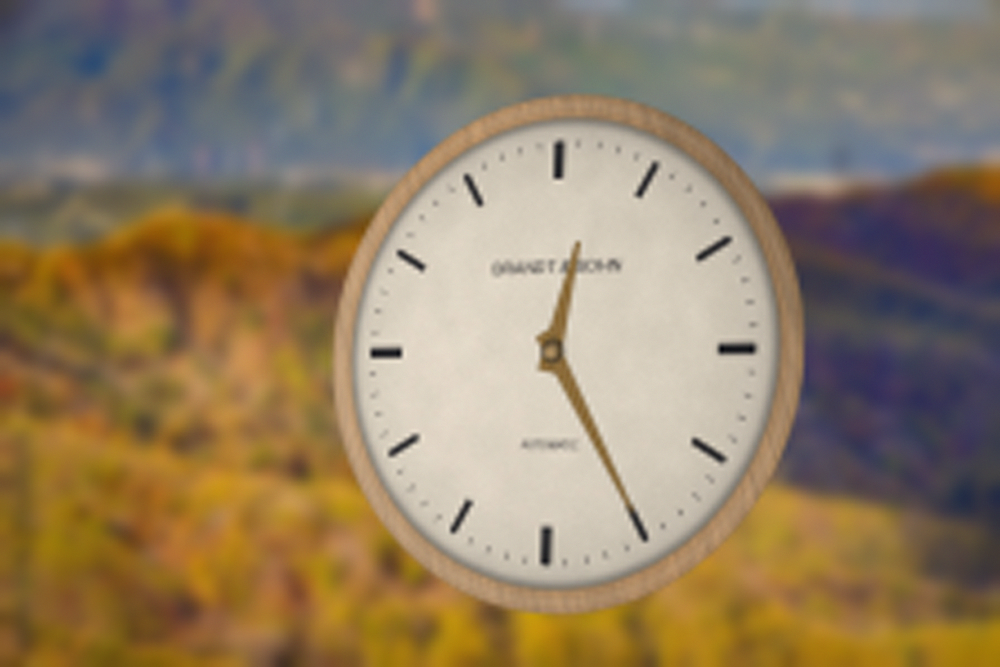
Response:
h=12 m=25
